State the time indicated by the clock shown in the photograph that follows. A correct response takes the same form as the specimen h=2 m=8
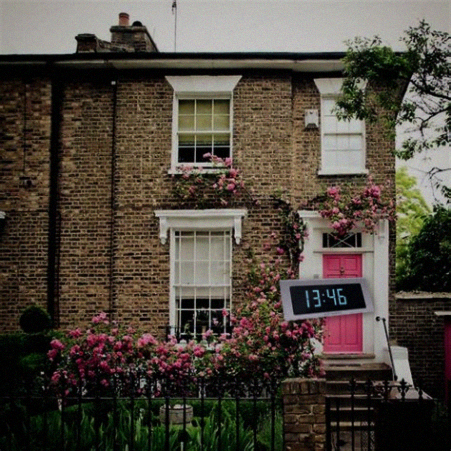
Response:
h=13 m=46
